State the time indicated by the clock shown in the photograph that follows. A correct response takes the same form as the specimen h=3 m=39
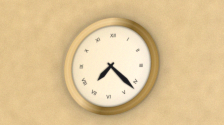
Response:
h=7 m=22
